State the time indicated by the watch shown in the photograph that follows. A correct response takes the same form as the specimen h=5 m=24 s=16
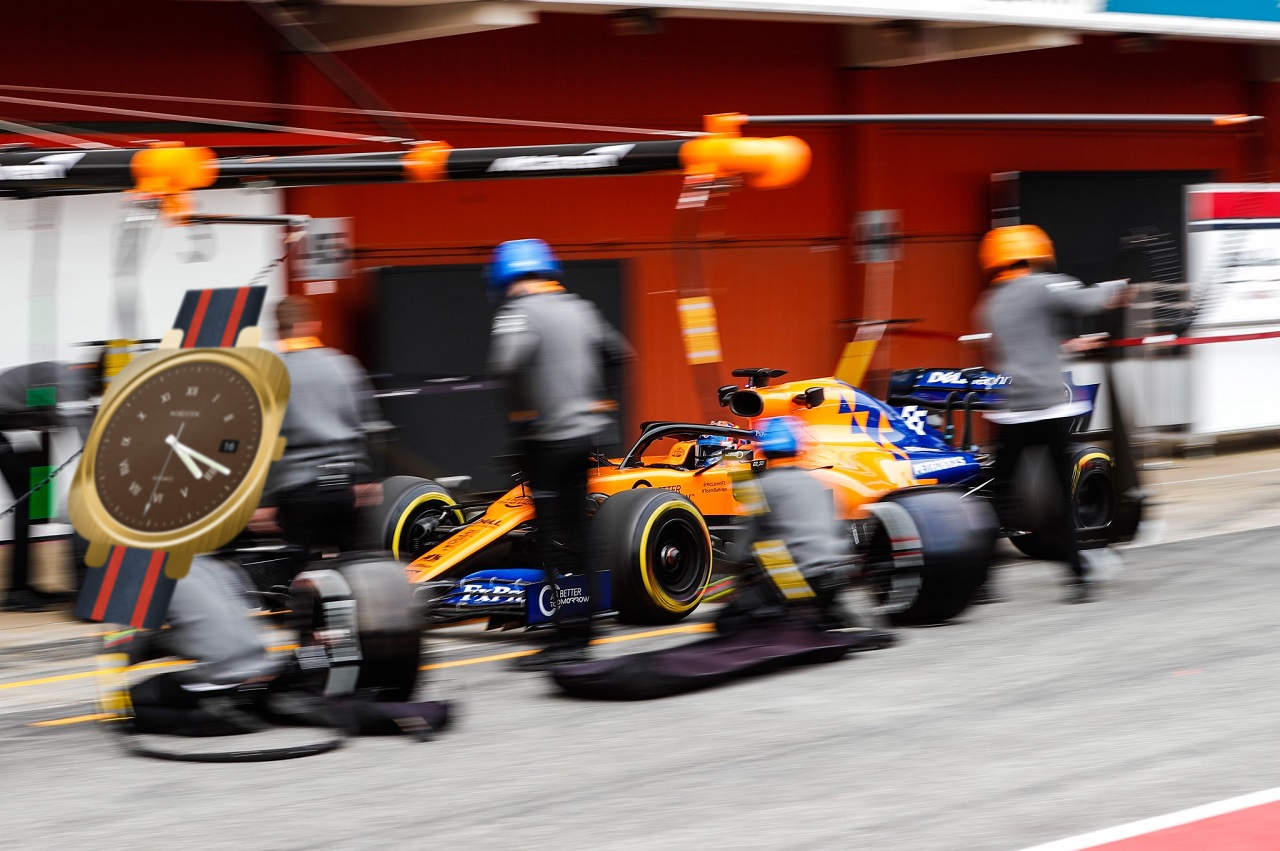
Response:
h=4 m=18 s=31
